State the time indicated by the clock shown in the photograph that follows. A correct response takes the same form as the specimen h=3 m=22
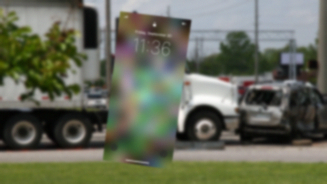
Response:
h=11 m=36
